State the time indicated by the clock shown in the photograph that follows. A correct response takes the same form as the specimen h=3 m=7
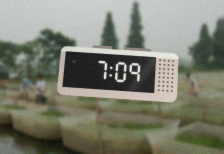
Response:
h=7 m=9
